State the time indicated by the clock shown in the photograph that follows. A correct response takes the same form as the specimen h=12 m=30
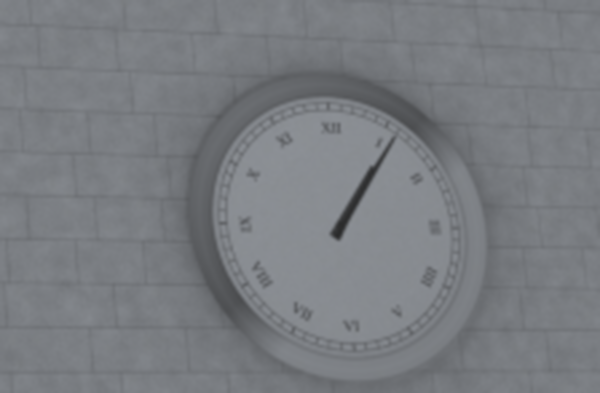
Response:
h=1 m=6
